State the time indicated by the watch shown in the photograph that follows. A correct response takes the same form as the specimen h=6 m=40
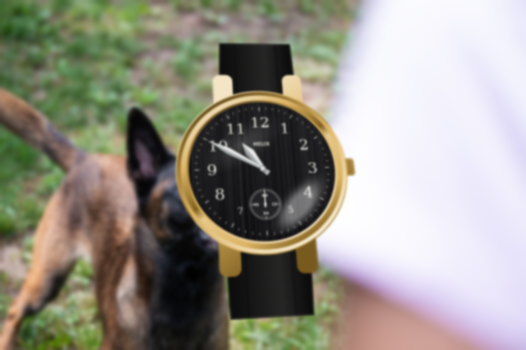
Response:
h=10 m=50
